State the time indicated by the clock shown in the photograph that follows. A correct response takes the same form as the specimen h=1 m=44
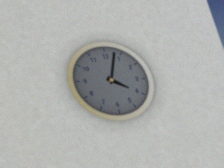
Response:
h=4 m=3
